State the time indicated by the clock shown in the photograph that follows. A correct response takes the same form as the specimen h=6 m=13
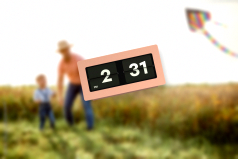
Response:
h=2 m=31
